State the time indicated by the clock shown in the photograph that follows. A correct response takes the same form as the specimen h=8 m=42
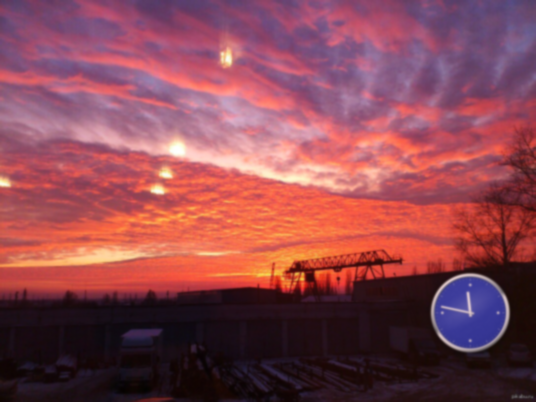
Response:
h=11 m=47
